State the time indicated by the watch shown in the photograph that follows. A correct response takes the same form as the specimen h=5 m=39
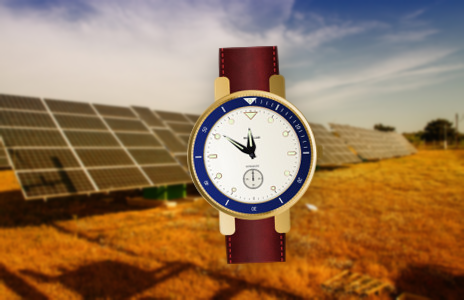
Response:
h=11 m=51
